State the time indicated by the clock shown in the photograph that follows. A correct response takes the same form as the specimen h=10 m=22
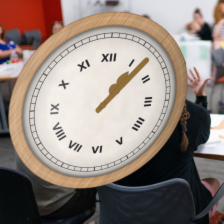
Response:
h=1 m=7
